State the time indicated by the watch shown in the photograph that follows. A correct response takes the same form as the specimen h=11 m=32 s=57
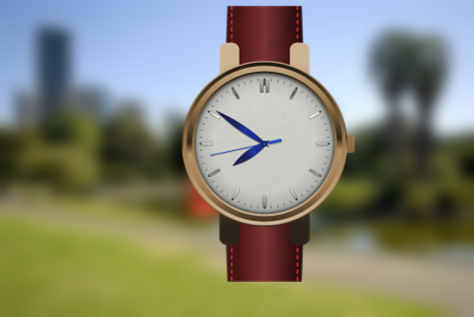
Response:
h=7 m=50 s=43
